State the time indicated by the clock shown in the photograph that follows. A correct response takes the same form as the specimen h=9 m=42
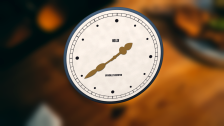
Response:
h=1 m=39
